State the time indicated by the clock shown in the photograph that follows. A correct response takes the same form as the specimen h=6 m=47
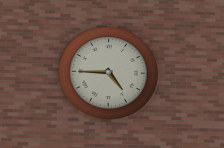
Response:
h=4 m=45
